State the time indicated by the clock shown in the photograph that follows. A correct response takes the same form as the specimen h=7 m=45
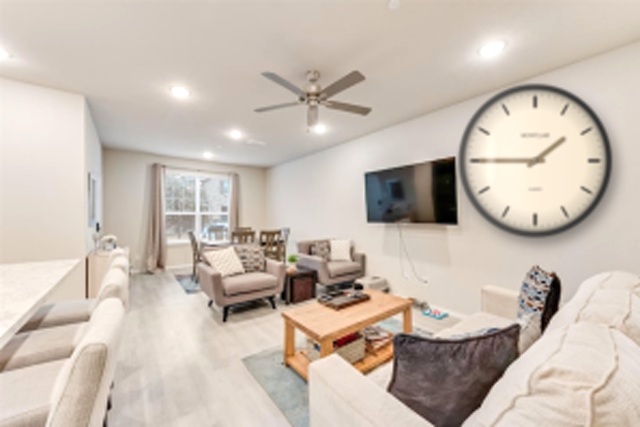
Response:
h=1 m=45
